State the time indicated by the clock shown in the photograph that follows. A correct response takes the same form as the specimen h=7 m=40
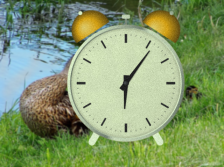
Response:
h=6 m=6
